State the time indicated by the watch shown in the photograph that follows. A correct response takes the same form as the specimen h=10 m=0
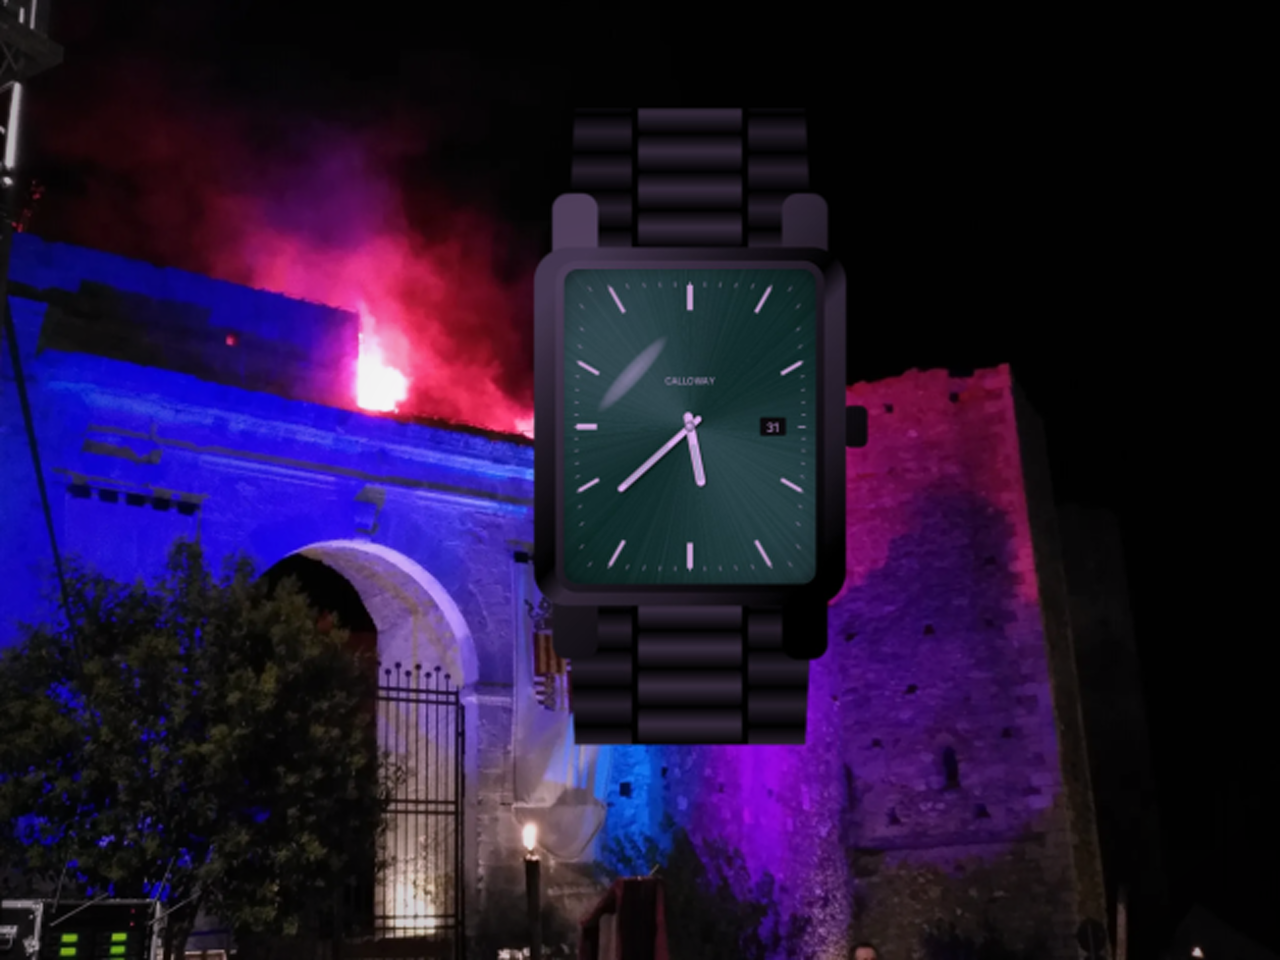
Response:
h=5 m=38
